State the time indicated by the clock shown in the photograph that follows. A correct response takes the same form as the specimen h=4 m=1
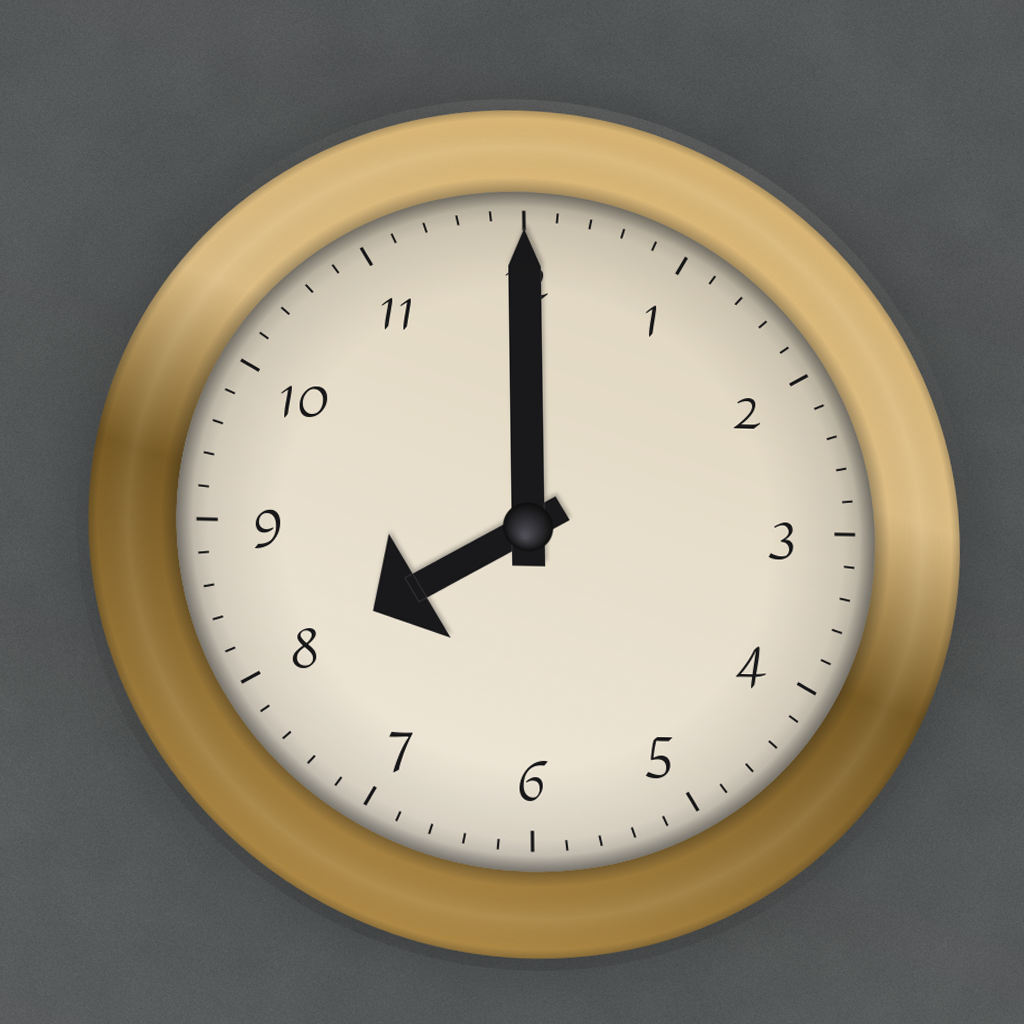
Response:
h=8 m=0
